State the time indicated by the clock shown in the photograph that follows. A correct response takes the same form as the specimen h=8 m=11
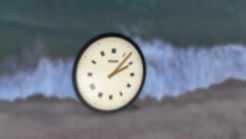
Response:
h=2 m=7
